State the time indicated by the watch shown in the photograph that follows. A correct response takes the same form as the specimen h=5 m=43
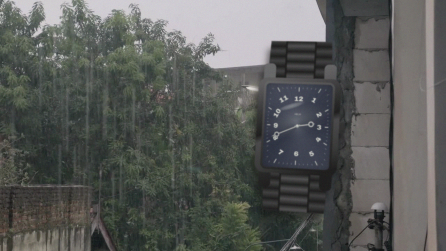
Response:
h=2 m=41
